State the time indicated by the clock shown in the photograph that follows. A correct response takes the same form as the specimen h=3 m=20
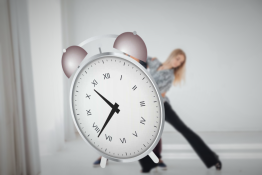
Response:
h=10 m=38
